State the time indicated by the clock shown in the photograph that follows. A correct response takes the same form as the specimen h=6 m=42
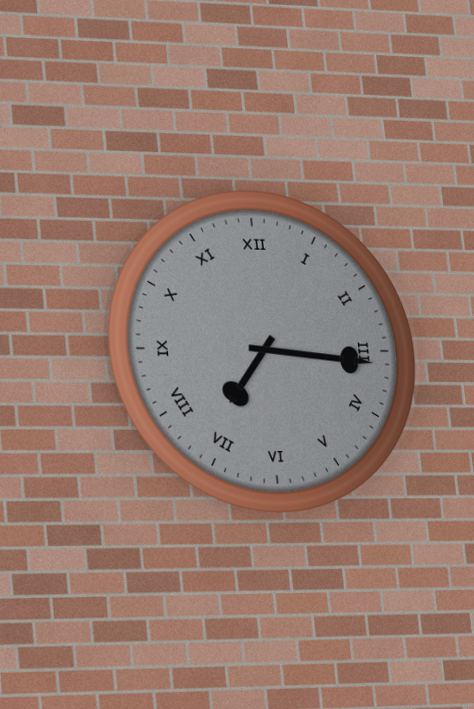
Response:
h=7 m=16
